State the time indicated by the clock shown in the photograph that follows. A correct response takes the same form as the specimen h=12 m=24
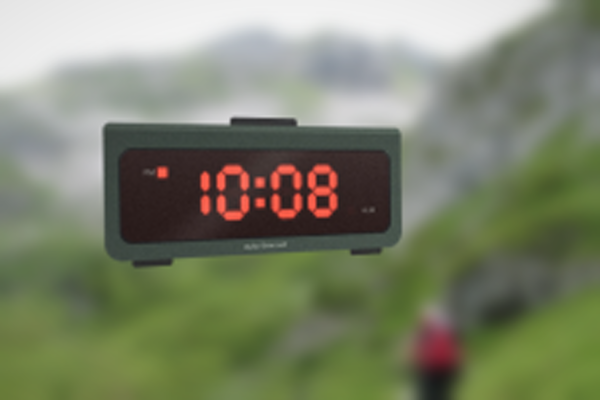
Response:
h=10 m=8
